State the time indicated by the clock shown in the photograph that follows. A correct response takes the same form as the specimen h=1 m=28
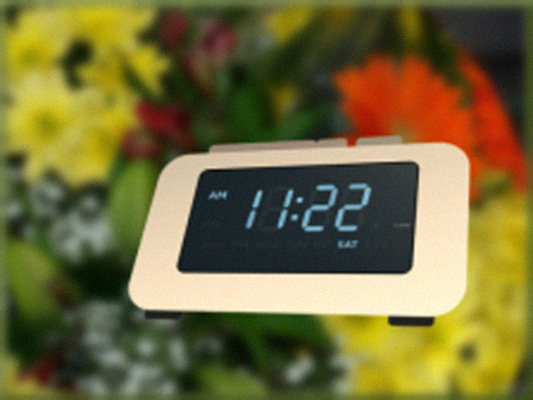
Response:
h=11 m=22
